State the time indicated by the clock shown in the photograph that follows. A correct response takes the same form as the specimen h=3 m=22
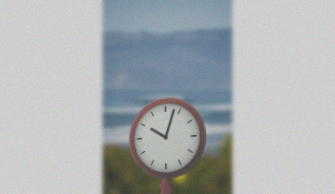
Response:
h=10 m=3
